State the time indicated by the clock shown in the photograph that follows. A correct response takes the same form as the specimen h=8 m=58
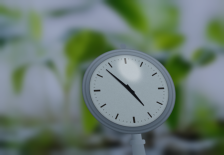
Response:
h=4 m=53
